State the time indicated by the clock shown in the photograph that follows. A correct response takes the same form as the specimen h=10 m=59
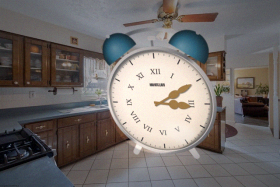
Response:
h=3 m=10
